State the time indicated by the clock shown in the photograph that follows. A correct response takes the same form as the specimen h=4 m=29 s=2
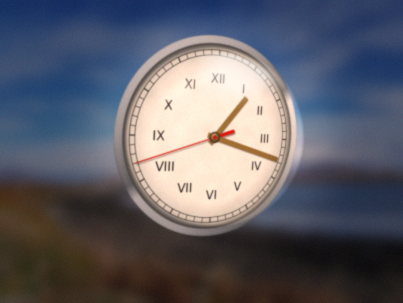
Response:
h=1 m=17 s=42
